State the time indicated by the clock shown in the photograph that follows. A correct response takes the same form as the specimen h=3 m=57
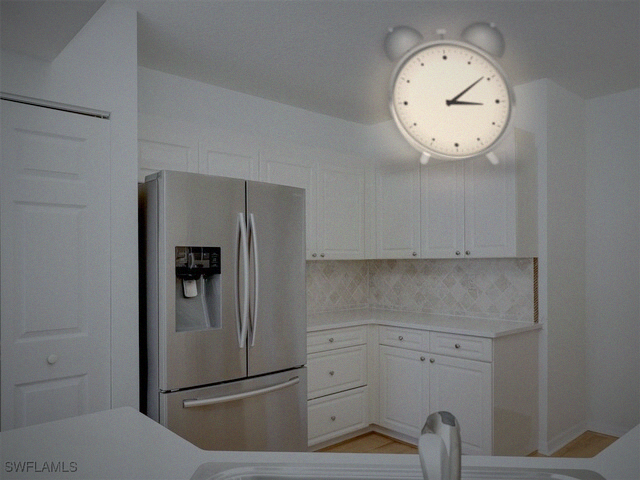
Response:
h=3 m=9
